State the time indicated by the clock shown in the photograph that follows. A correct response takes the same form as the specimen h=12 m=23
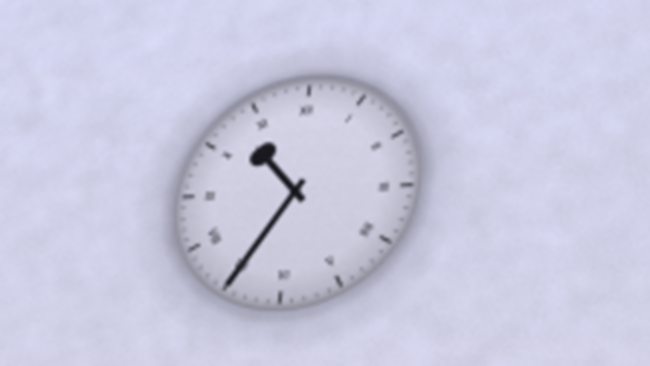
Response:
h=10 m=35
